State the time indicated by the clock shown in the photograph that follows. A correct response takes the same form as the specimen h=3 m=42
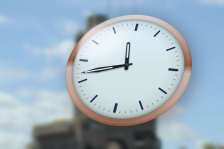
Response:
h=11 m=42
